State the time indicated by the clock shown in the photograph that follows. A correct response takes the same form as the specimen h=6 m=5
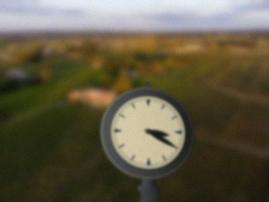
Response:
h=3 m=20
